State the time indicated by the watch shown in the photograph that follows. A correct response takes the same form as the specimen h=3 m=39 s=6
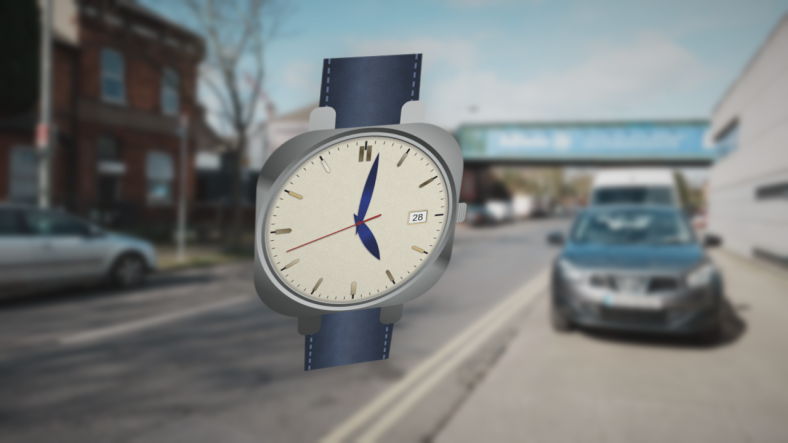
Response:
h=5 m=1 s=42
